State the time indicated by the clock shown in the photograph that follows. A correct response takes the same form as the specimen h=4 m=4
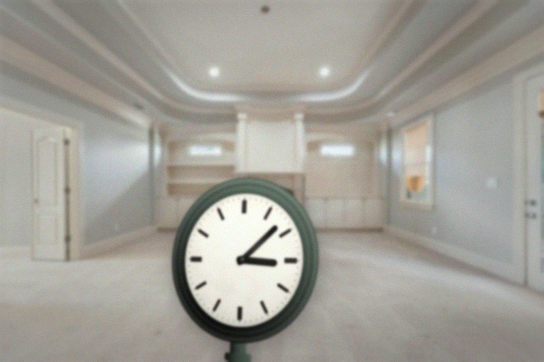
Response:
h=3 m=8
